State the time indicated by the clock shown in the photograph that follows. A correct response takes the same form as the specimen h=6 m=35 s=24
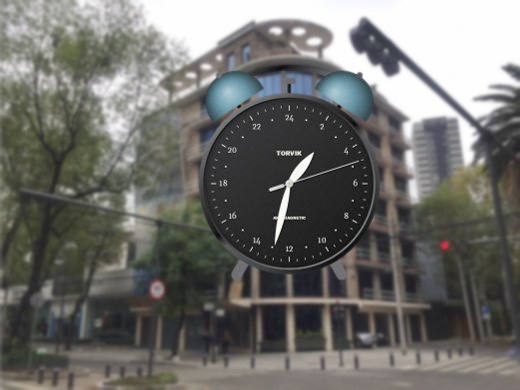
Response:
h=2 m=32 s=12
